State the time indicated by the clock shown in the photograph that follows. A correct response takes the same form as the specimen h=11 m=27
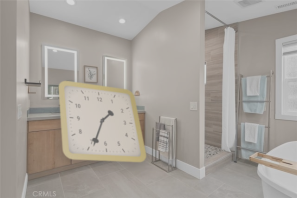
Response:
h=1 m=34
